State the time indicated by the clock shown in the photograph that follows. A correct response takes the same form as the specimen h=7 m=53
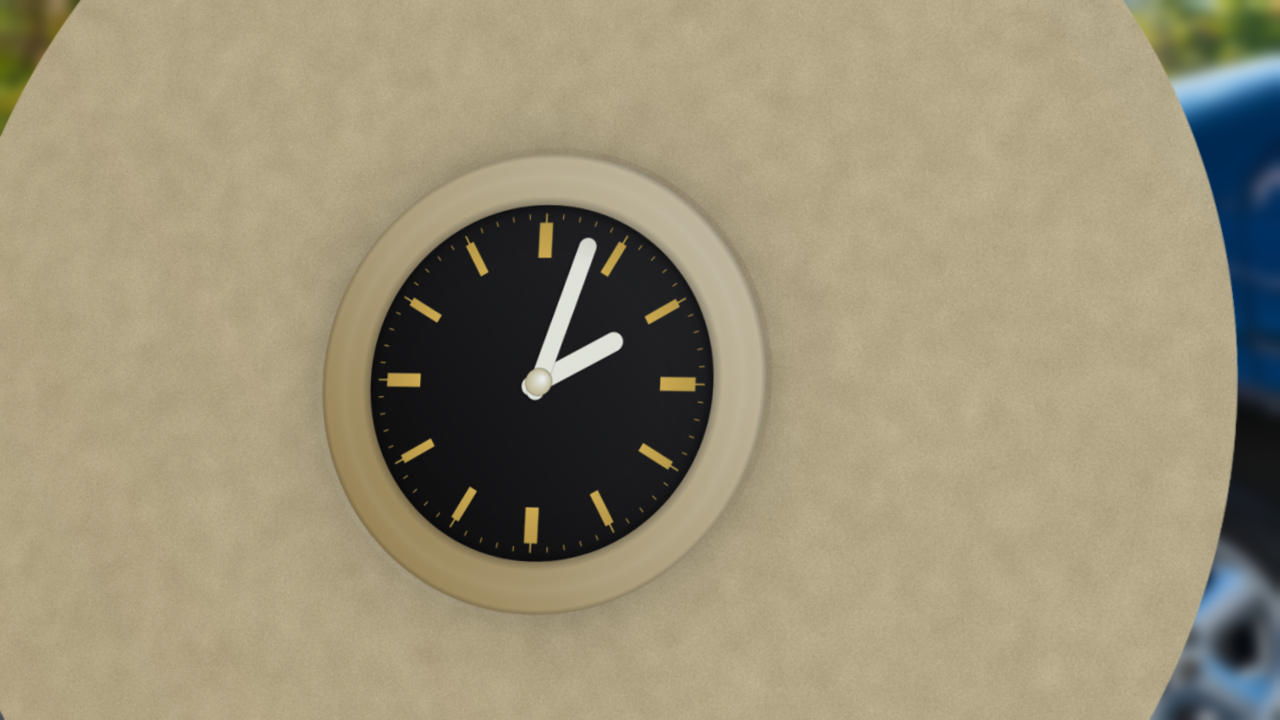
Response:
h=2 m=3
